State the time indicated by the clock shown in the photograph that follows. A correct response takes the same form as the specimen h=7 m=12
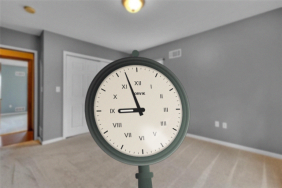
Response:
h=8 m=57
